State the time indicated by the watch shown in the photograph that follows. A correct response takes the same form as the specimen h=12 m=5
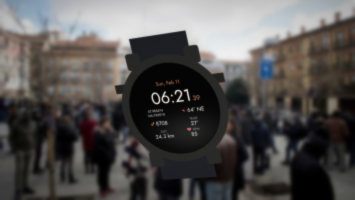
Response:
h=6 m=21
